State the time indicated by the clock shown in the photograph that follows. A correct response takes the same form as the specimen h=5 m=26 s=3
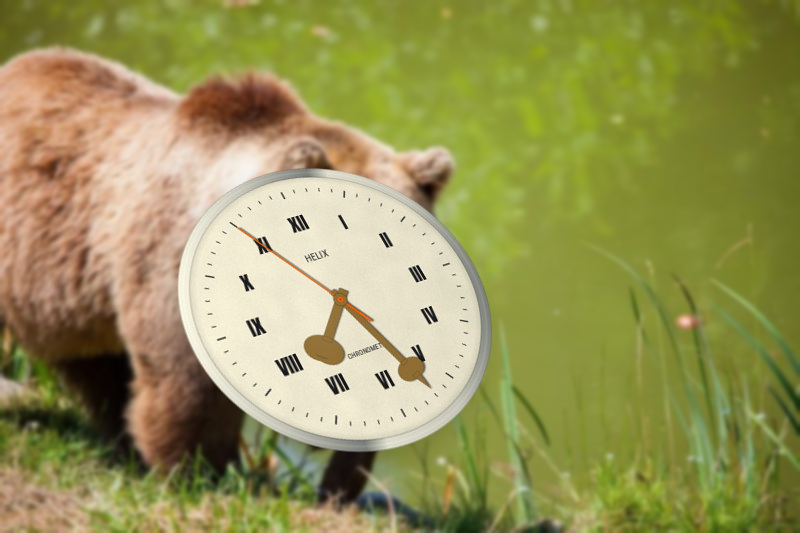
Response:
h=7 m=26 s=55
